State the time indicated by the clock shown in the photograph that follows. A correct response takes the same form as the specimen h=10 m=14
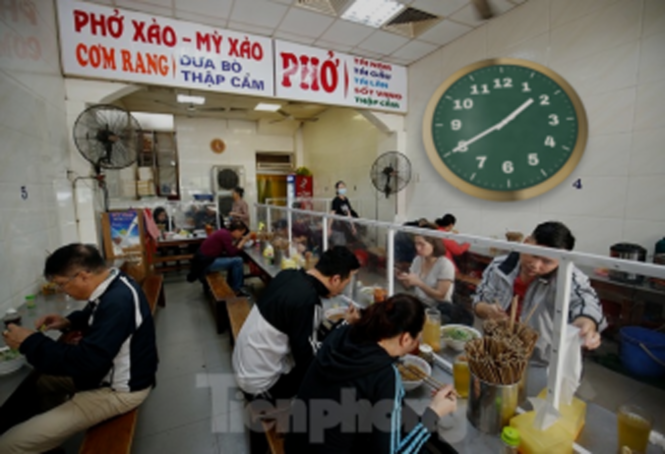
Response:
h=1 m=40
